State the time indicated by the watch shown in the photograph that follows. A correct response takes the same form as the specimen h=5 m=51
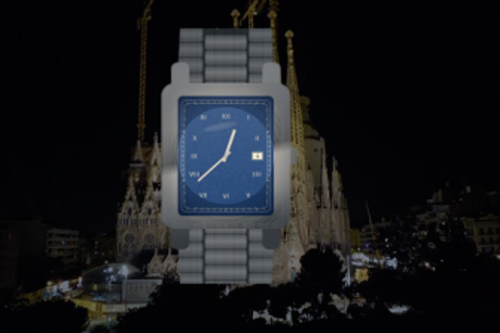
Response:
h=12 m=38
